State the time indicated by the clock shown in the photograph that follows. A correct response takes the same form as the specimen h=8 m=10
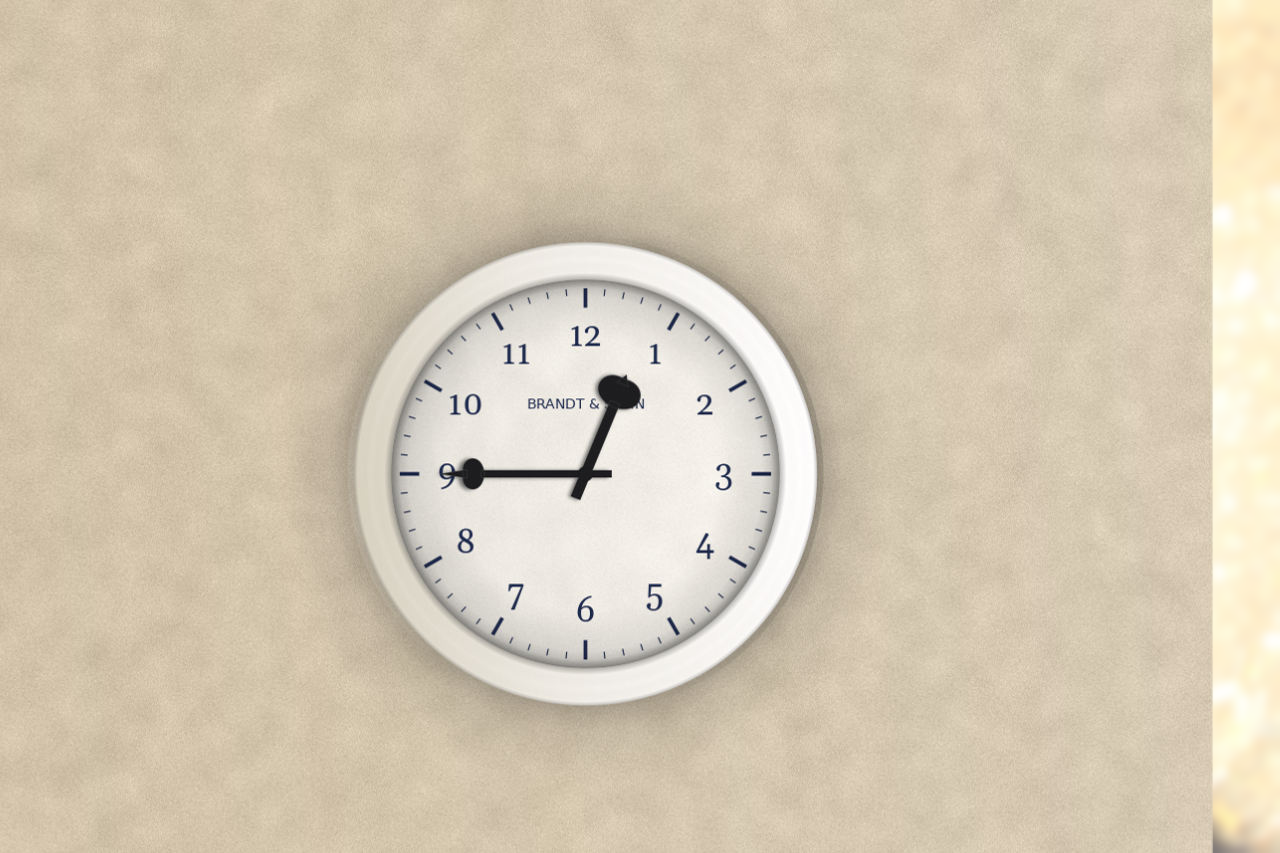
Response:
h=12 m=45
